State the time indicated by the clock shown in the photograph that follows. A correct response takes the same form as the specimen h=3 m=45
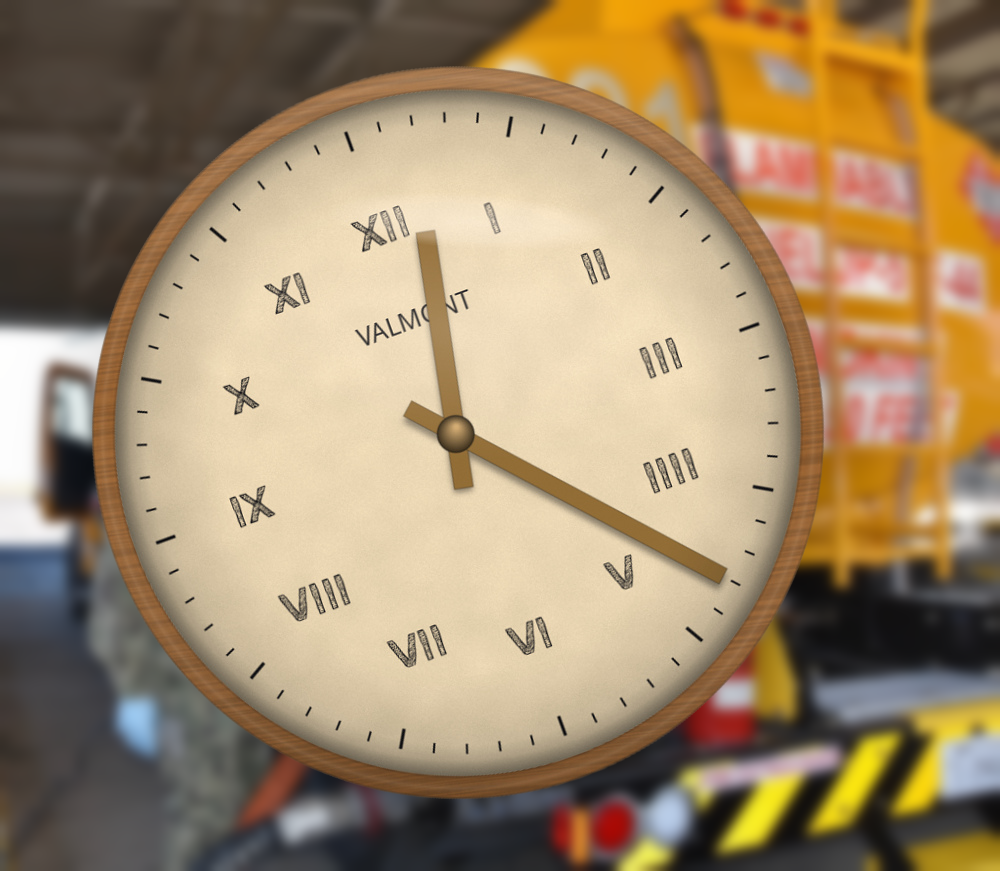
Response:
h=12 m=23
